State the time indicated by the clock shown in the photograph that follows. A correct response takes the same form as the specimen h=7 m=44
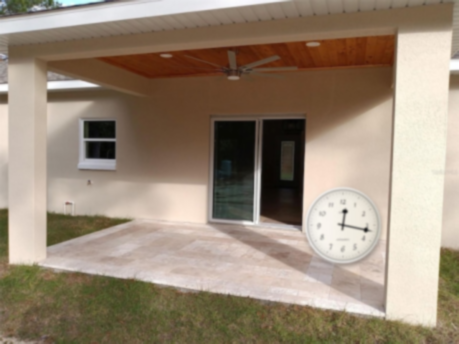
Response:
h=12 m=17
